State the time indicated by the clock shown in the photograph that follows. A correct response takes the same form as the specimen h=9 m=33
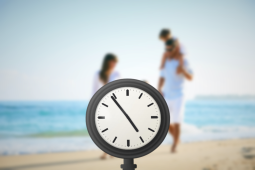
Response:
h=4 m=54
